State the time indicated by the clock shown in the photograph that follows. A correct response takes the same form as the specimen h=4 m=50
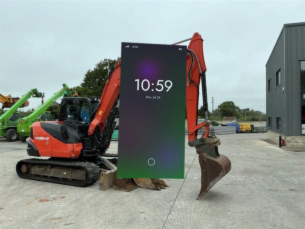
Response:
h=10 m=59
